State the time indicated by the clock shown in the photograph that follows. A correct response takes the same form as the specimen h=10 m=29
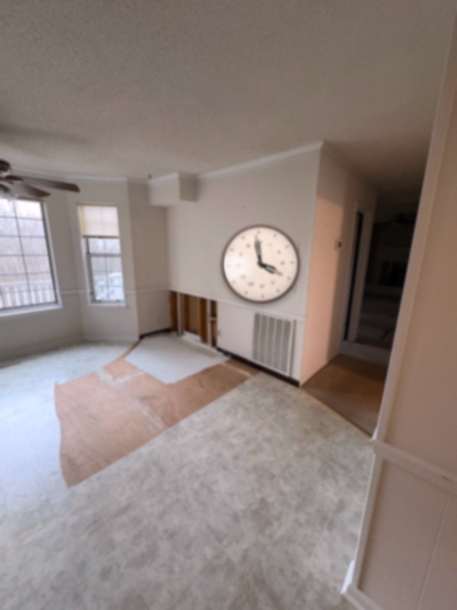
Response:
h=3 m=59
